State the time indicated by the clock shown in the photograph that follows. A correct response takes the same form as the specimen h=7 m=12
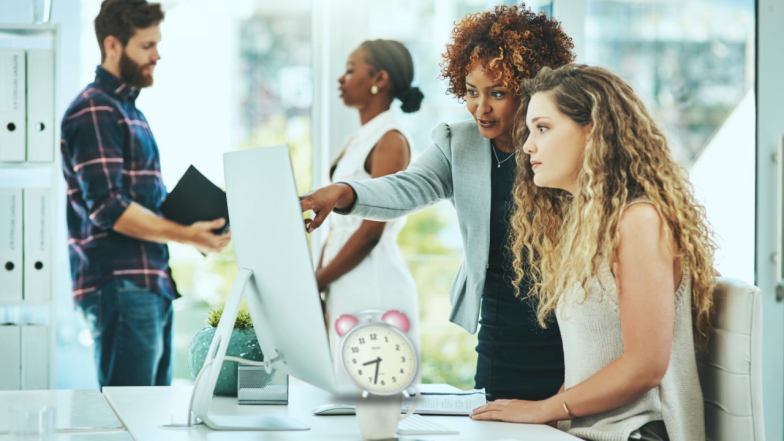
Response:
h=8 m=33
